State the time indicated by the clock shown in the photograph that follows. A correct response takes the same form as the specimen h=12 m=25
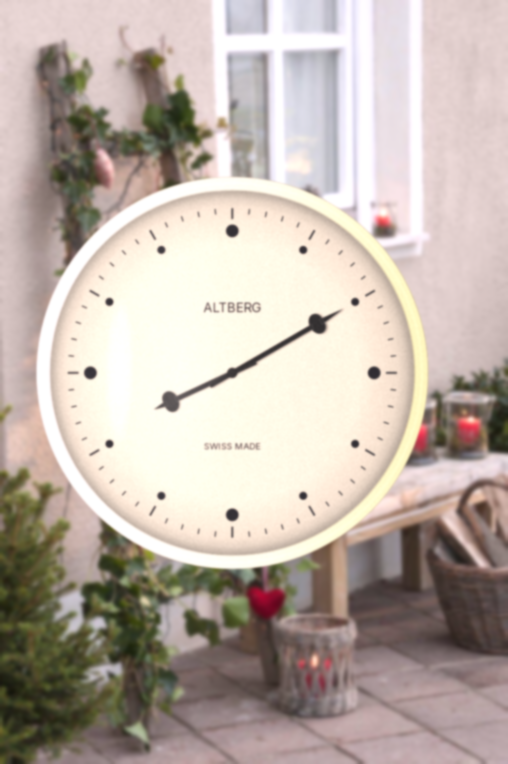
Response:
h=8 m=10
